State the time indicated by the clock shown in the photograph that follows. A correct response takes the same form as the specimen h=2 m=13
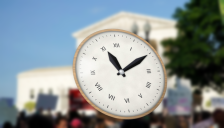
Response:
h=11 m=10
